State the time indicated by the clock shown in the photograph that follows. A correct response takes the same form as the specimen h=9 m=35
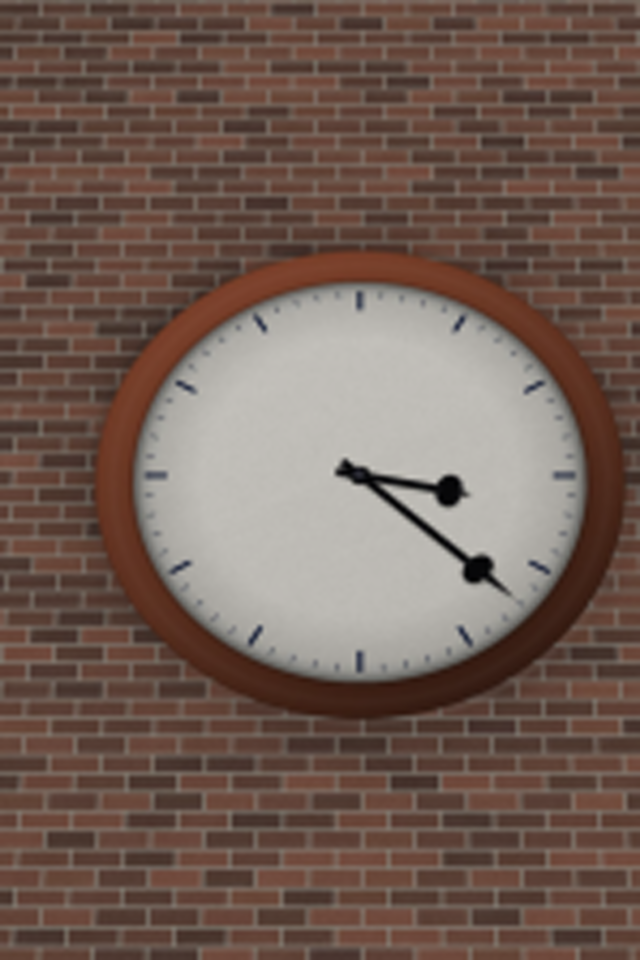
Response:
h=3 m=22
